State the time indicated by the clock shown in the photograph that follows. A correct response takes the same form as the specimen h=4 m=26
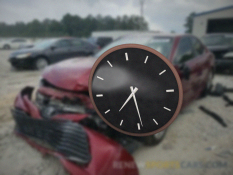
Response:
h=7 m=29
